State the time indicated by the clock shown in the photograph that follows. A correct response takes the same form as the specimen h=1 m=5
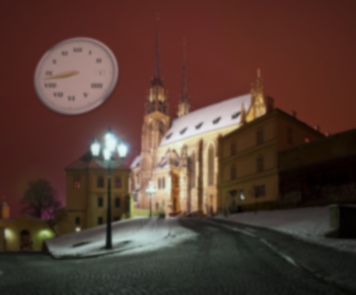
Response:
h=8 m=43
